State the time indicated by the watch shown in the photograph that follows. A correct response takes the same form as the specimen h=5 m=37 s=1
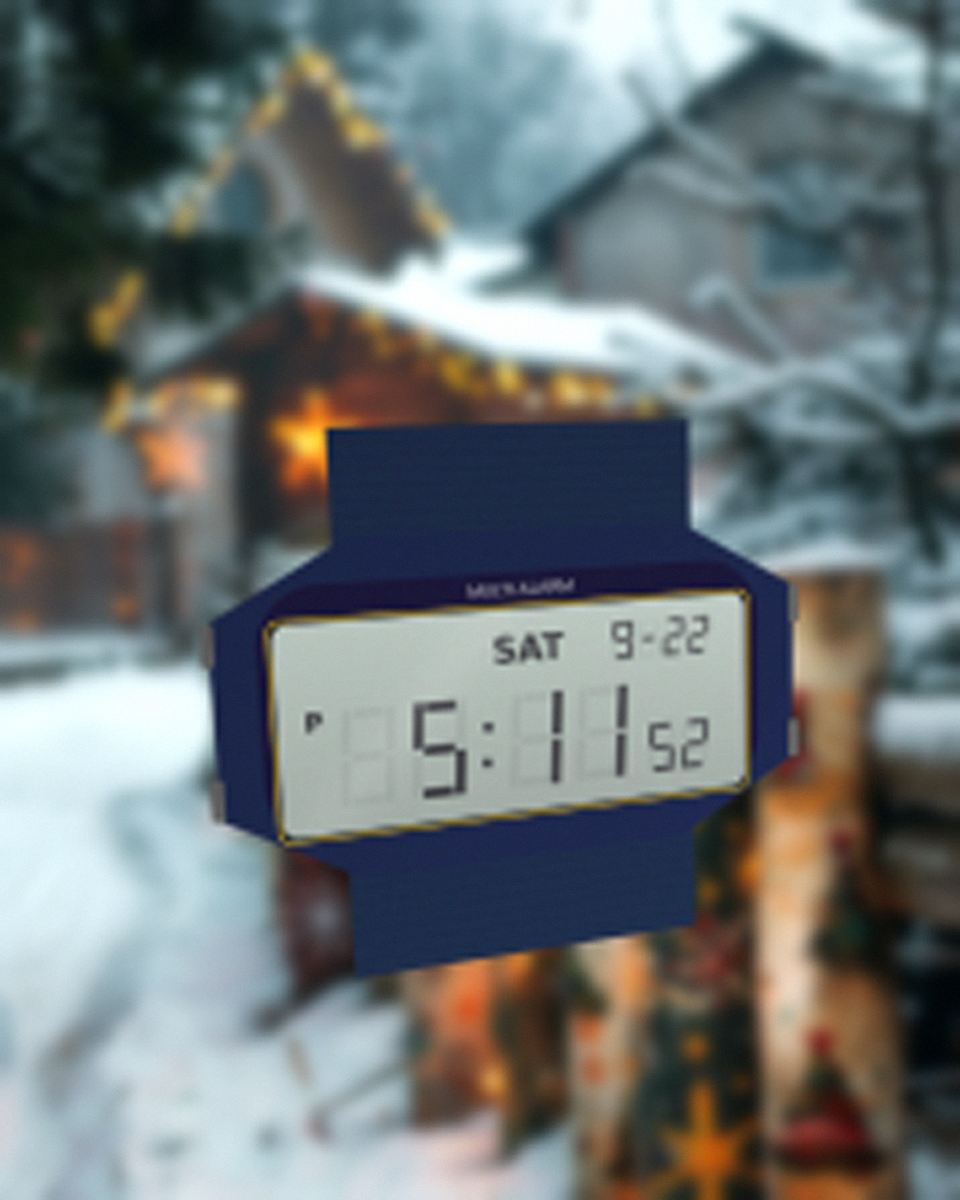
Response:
h=5 m=11 s=52
